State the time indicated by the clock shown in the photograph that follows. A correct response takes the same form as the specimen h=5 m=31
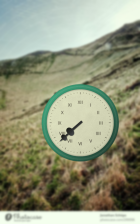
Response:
h=7 m=38
